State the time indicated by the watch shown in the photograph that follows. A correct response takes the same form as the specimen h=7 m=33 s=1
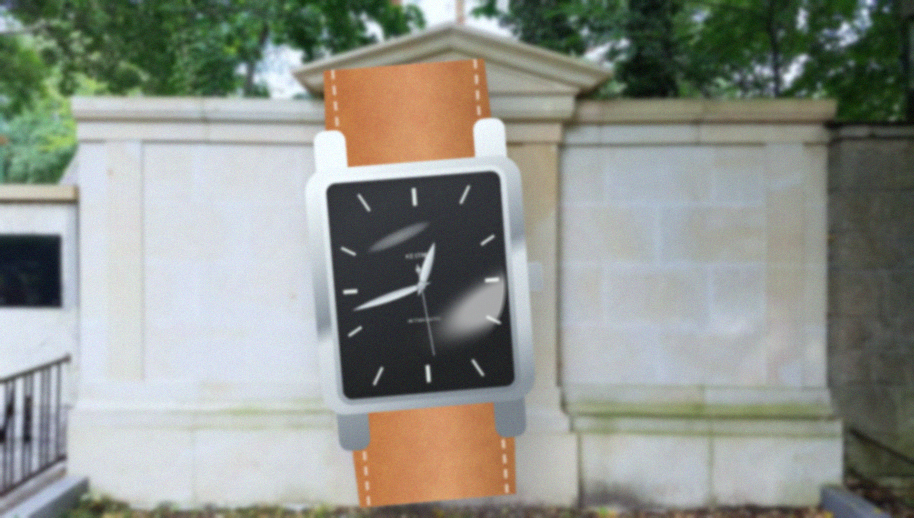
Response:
h=12 m=42 s=29
